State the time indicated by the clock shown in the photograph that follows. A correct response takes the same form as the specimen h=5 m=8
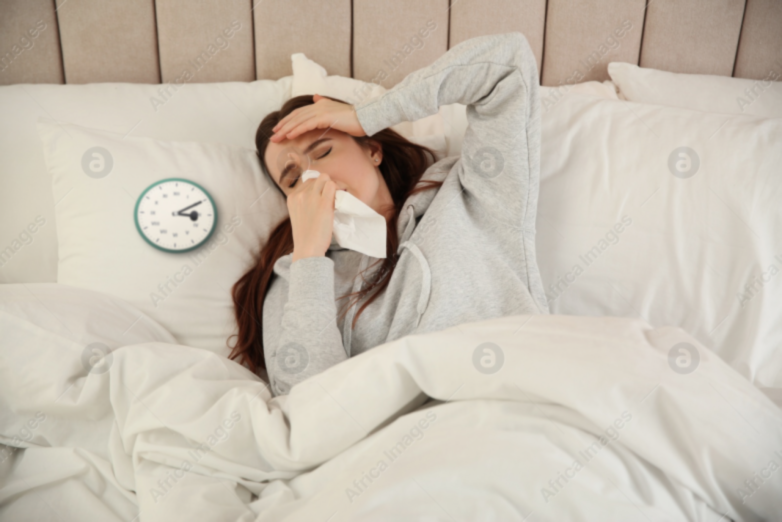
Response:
h=3 m=10
